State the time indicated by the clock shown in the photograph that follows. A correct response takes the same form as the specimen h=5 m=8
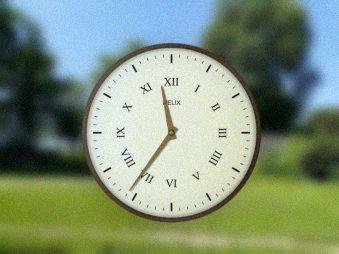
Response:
h=11 m=36
